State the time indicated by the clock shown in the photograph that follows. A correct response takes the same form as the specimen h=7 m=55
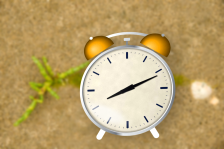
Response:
h=8 m=11
